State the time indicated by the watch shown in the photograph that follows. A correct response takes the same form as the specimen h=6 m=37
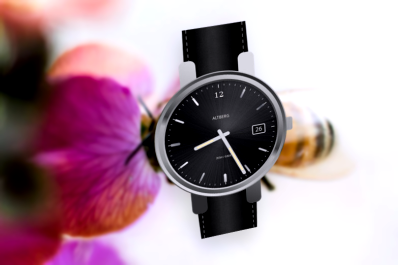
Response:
h=8 m=26
